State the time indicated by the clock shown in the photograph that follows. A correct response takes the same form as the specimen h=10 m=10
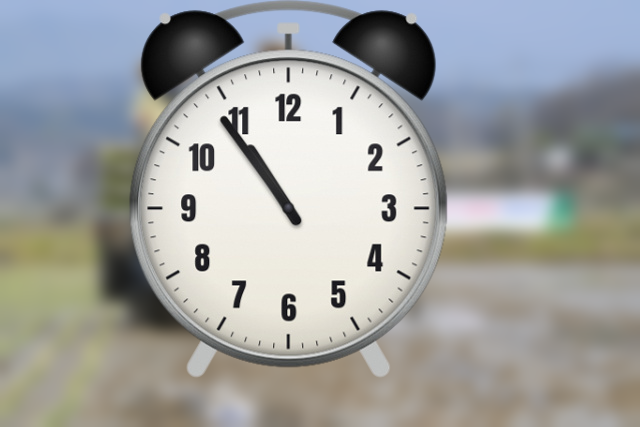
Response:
h=10 m=54
